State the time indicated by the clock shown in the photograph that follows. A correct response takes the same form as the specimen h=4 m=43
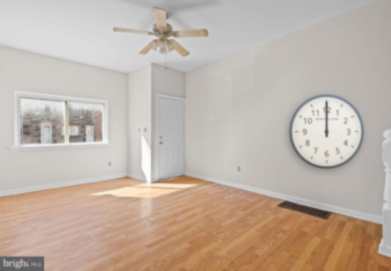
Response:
h=12 m=0
